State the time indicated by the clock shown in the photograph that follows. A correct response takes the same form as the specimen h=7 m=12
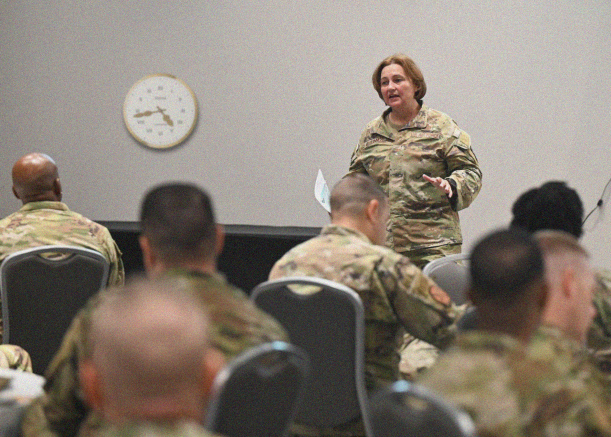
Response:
h=4 m=43
